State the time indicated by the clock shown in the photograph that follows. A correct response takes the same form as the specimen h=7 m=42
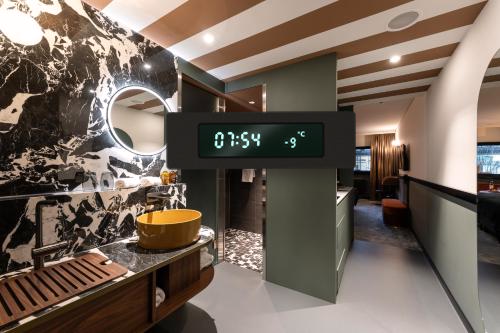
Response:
h=7 m=54
